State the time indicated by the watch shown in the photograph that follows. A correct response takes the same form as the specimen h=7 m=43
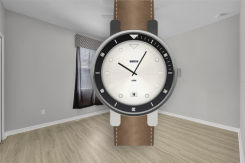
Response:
h=10 m=5
